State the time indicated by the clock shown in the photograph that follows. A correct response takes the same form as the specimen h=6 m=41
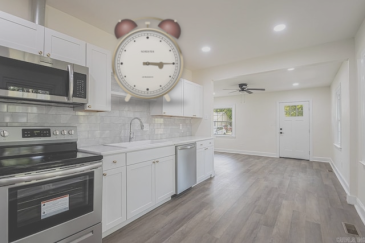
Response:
h=3 m=15
